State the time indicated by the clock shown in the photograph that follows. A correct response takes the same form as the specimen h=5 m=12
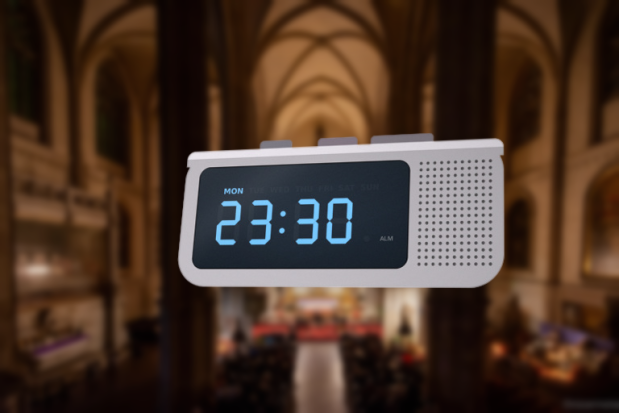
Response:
h=23 m=30
